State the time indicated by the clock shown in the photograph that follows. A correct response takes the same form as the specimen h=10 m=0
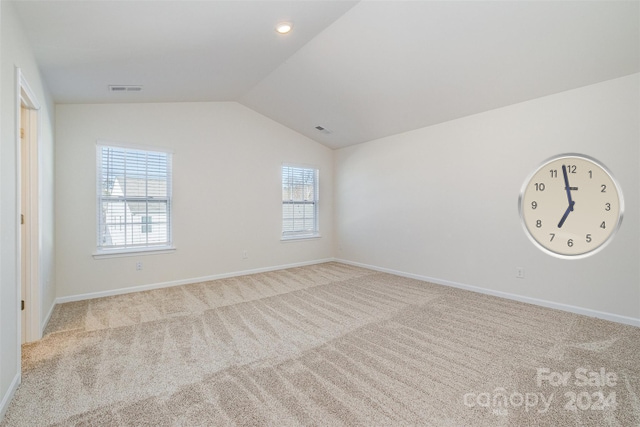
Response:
h=6 m=58
